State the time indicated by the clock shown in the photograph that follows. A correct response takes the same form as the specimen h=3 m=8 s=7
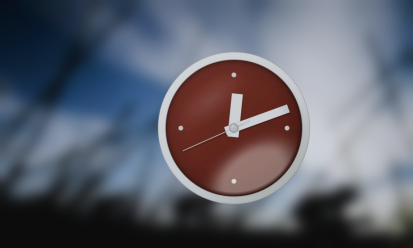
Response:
h=12 m=11 s=41
